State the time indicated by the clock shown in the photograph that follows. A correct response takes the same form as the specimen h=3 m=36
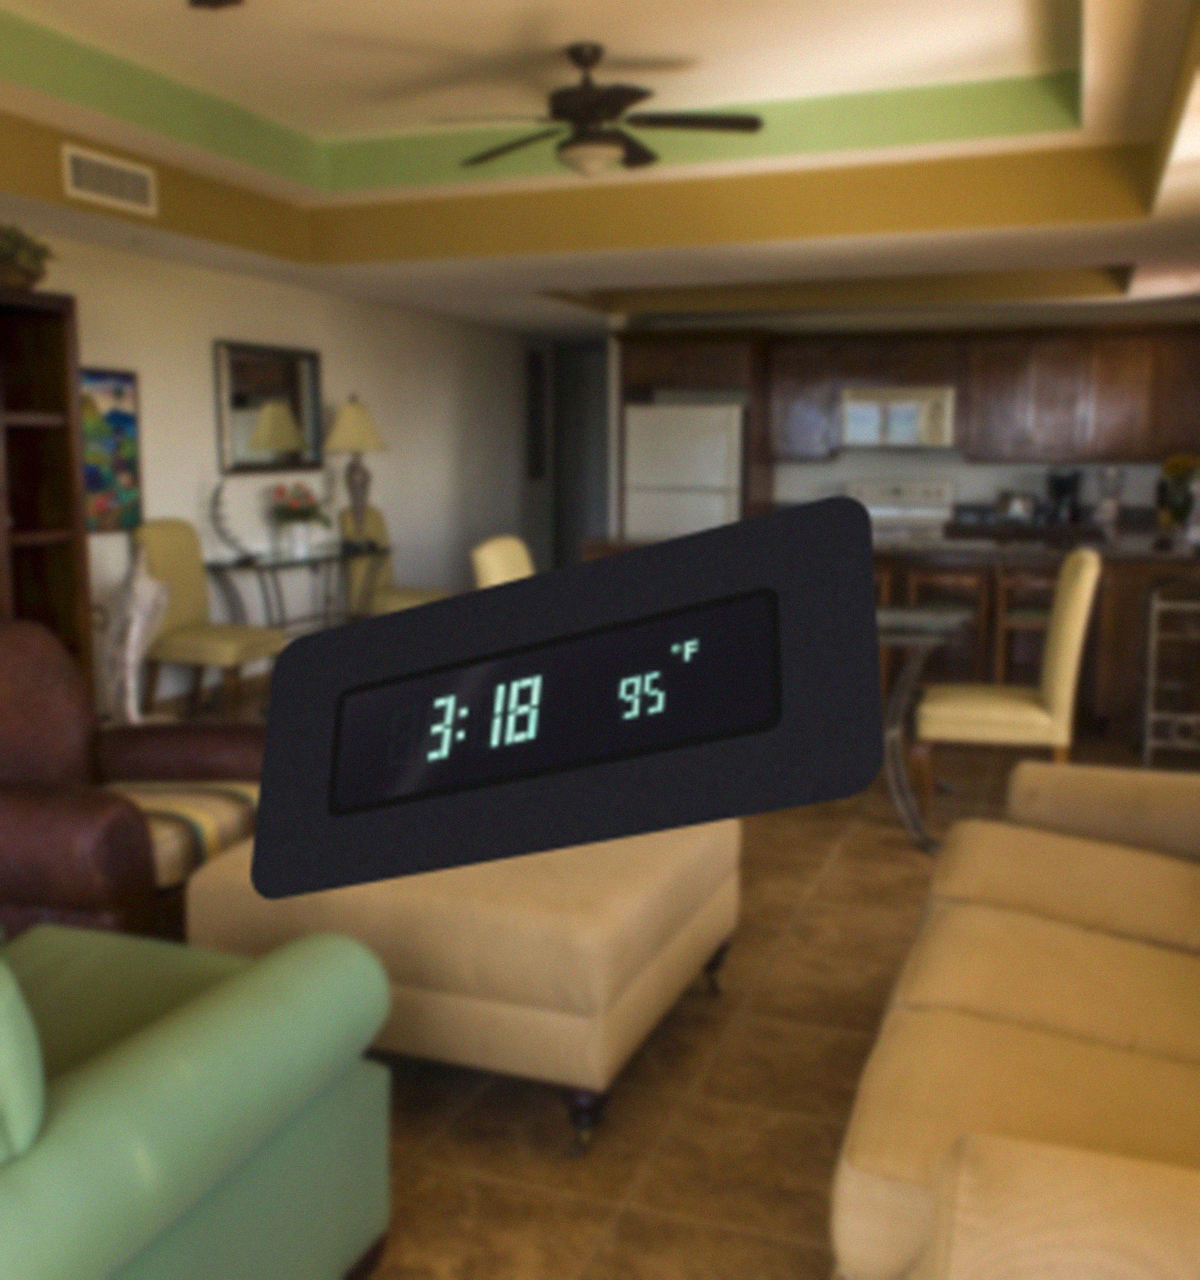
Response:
h=3 m=18
